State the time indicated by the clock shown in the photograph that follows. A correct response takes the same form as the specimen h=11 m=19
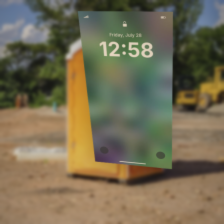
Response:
h=12 m=58
